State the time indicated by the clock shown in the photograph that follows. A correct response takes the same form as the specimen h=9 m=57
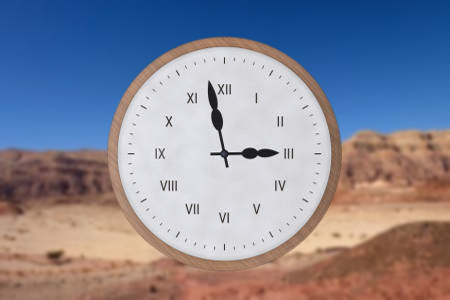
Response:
h=2 m=58
